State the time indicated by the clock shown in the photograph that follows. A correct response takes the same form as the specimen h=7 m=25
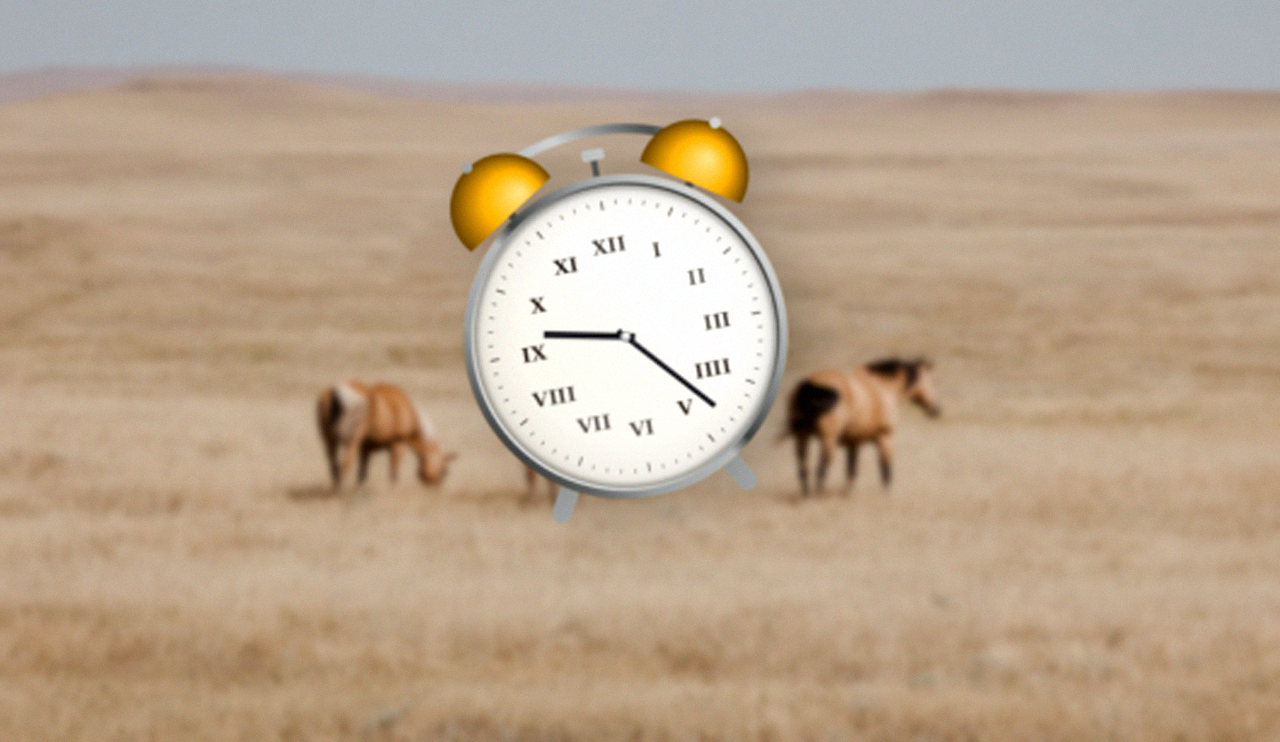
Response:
h=9 m=23
